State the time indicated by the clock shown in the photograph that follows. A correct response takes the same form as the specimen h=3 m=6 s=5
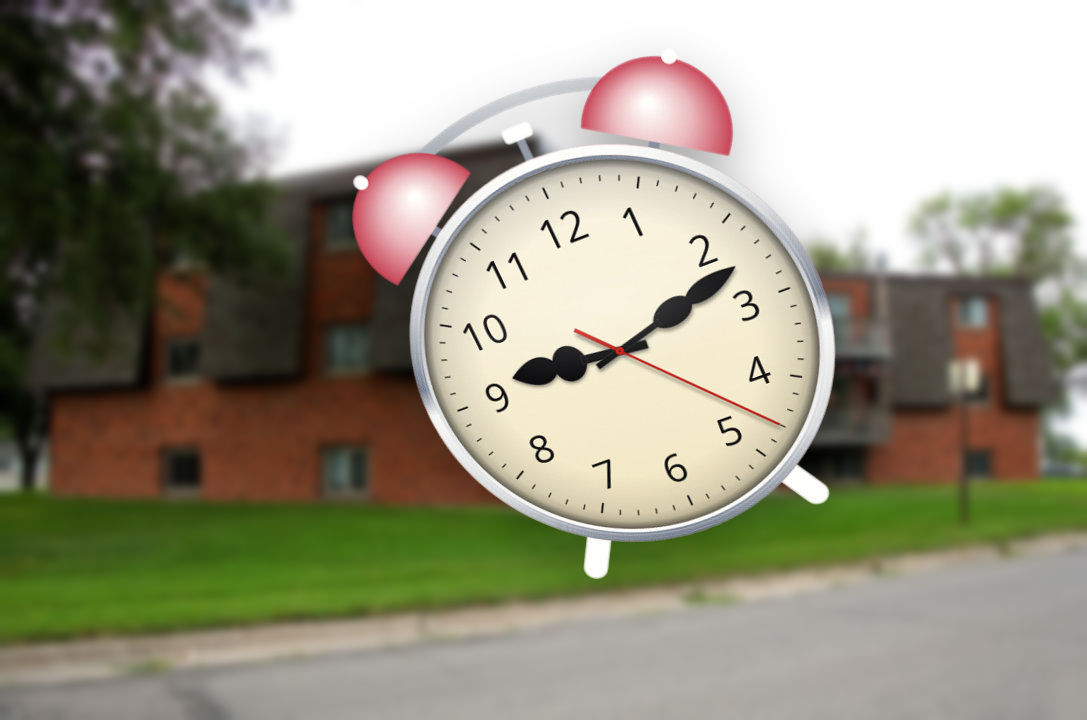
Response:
h=9 m=12 s=23
